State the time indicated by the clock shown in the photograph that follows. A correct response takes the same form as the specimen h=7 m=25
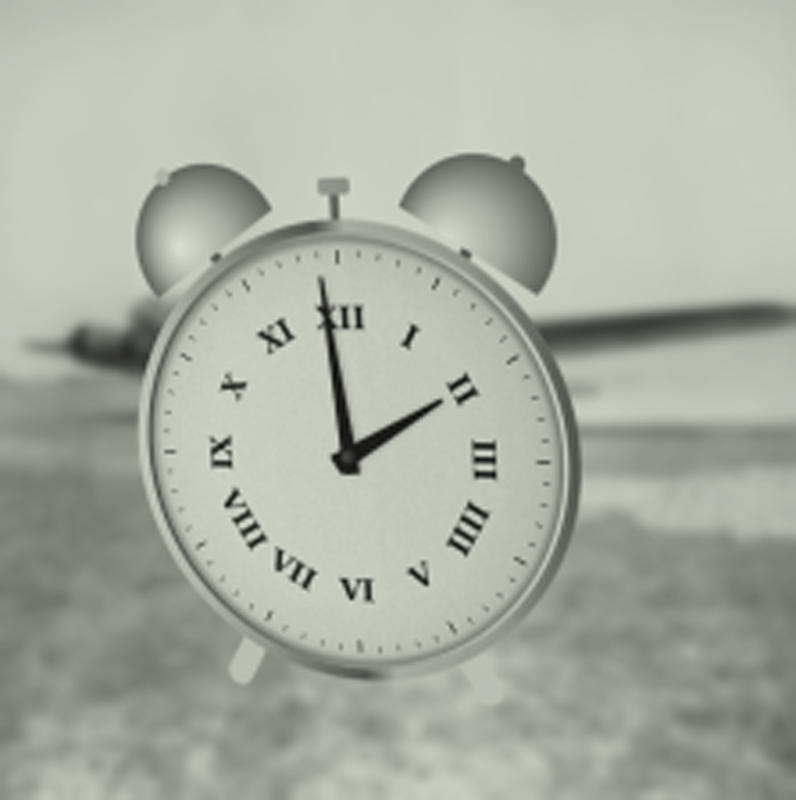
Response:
h=1 m=59
